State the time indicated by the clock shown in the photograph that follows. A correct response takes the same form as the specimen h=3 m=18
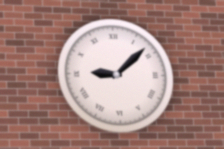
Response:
h=9 m=8
